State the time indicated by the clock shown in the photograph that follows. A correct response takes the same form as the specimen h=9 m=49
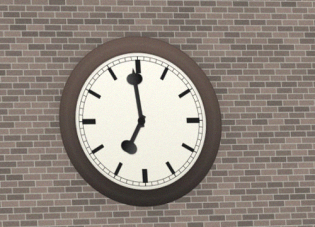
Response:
h=6 m=59
